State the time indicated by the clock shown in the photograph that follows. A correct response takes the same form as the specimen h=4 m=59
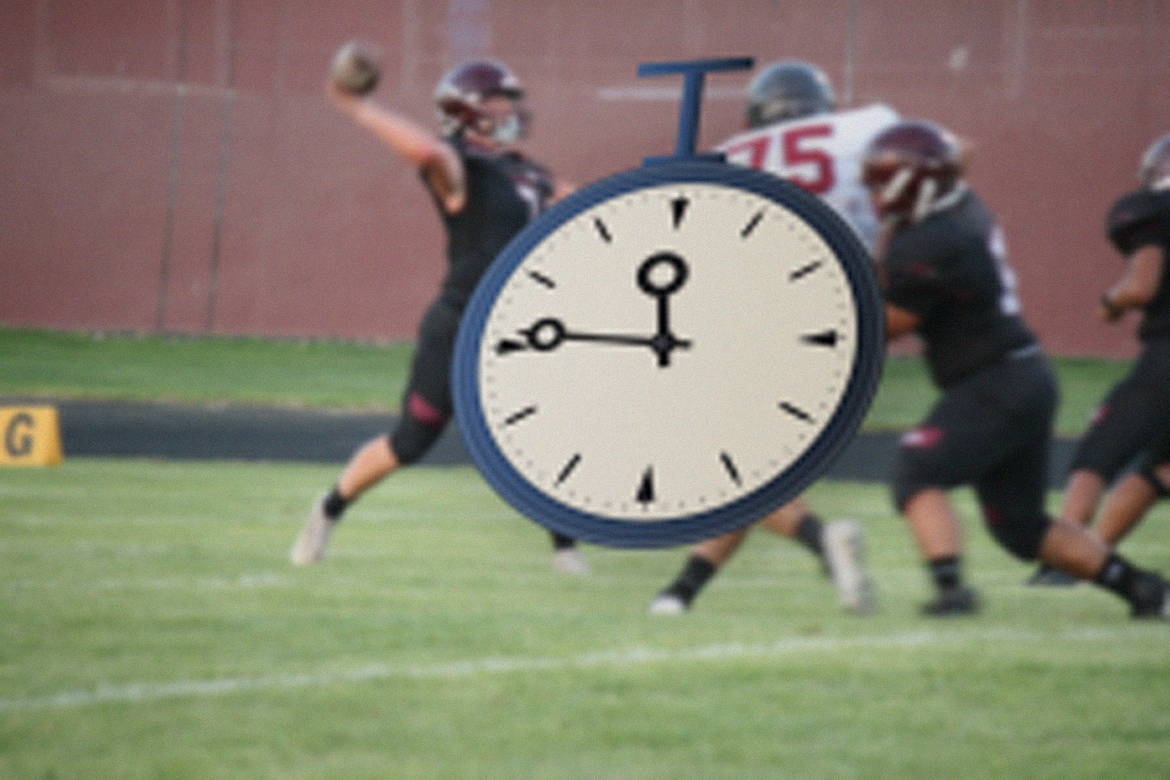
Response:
h=11 m=46
